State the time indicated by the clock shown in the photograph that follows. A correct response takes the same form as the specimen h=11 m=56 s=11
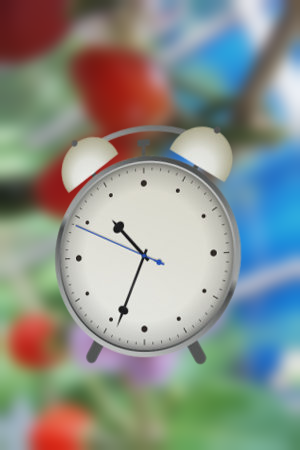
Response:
h=10 m=33 s=49
